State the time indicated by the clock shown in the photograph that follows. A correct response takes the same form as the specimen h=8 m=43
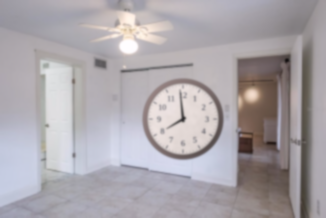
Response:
h=7 m=59
